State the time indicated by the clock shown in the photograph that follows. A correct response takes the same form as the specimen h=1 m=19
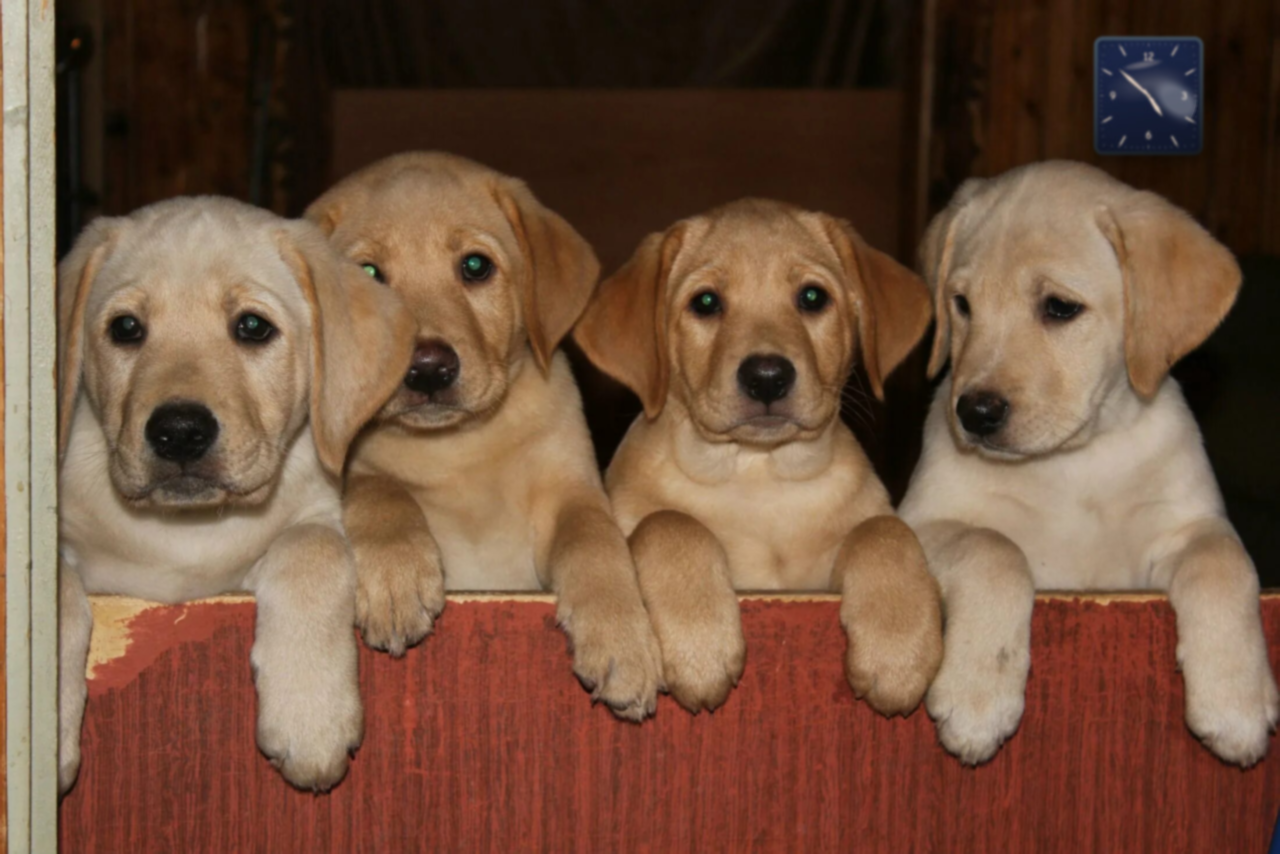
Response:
h=4 m=52
